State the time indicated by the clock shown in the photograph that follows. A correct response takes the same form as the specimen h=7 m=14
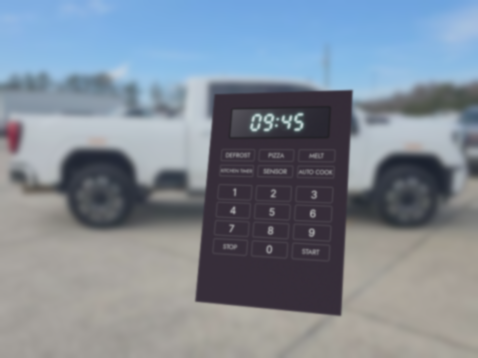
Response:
h=9 m=45
